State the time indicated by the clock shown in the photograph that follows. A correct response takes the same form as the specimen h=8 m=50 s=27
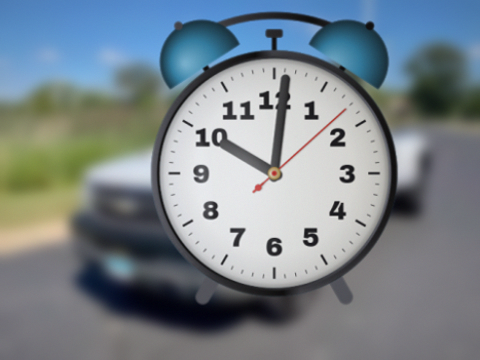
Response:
h=10 m=1 s=8
